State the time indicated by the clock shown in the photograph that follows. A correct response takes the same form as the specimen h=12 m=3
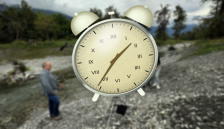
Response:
h=1 m=36
